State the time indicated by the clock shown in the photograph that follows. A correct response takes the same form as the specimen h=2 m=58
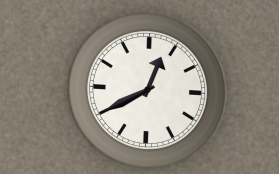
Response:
h=12 m=40
